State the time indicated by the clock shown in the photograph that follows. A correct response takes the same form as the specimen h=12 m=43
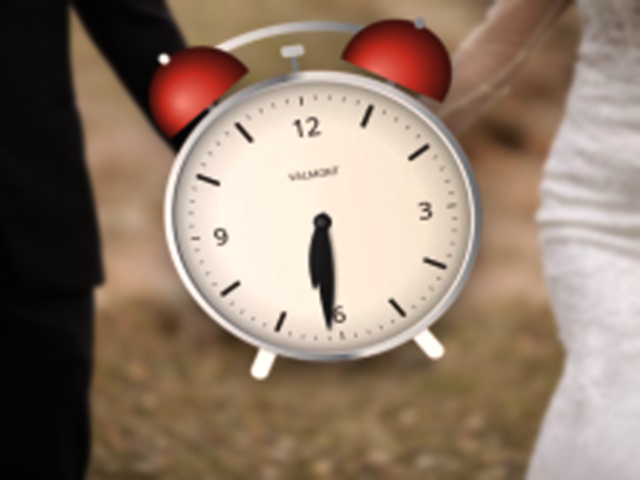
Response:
h=6 m=31
